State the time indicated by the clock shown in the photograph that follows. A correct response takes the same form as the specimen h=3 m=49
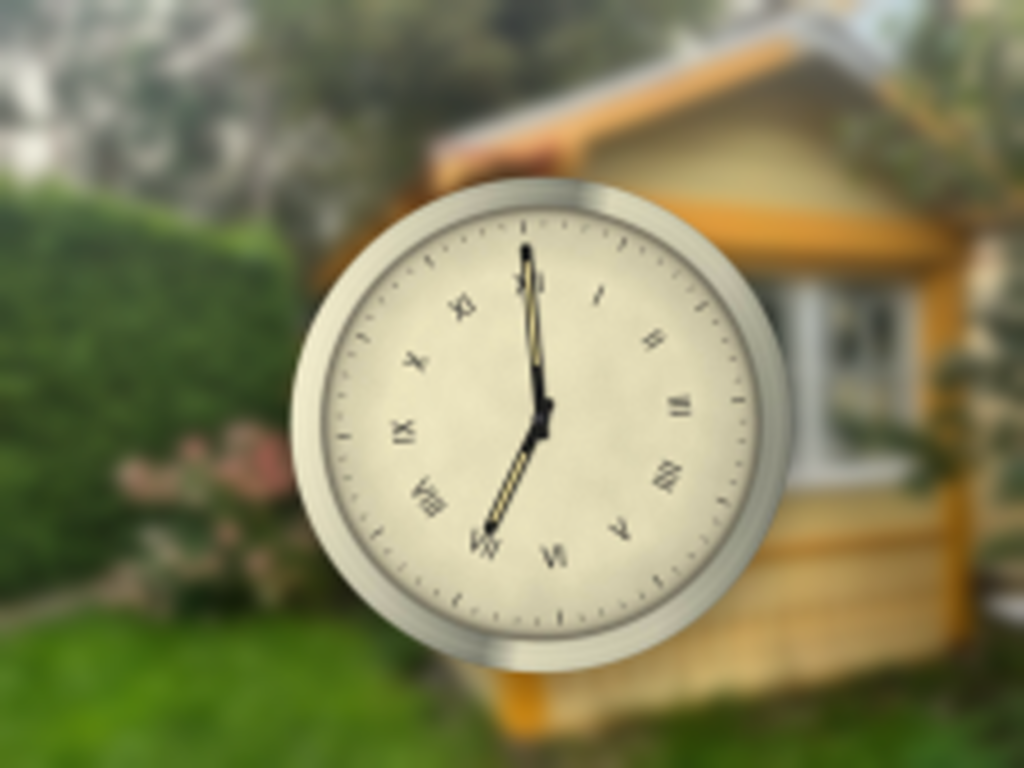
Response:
h=7 m=0
